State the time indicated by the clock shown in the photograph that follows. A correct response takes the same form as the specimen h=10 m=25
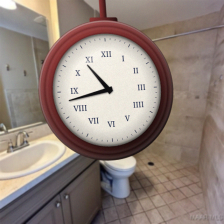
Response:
h=10 m=43
